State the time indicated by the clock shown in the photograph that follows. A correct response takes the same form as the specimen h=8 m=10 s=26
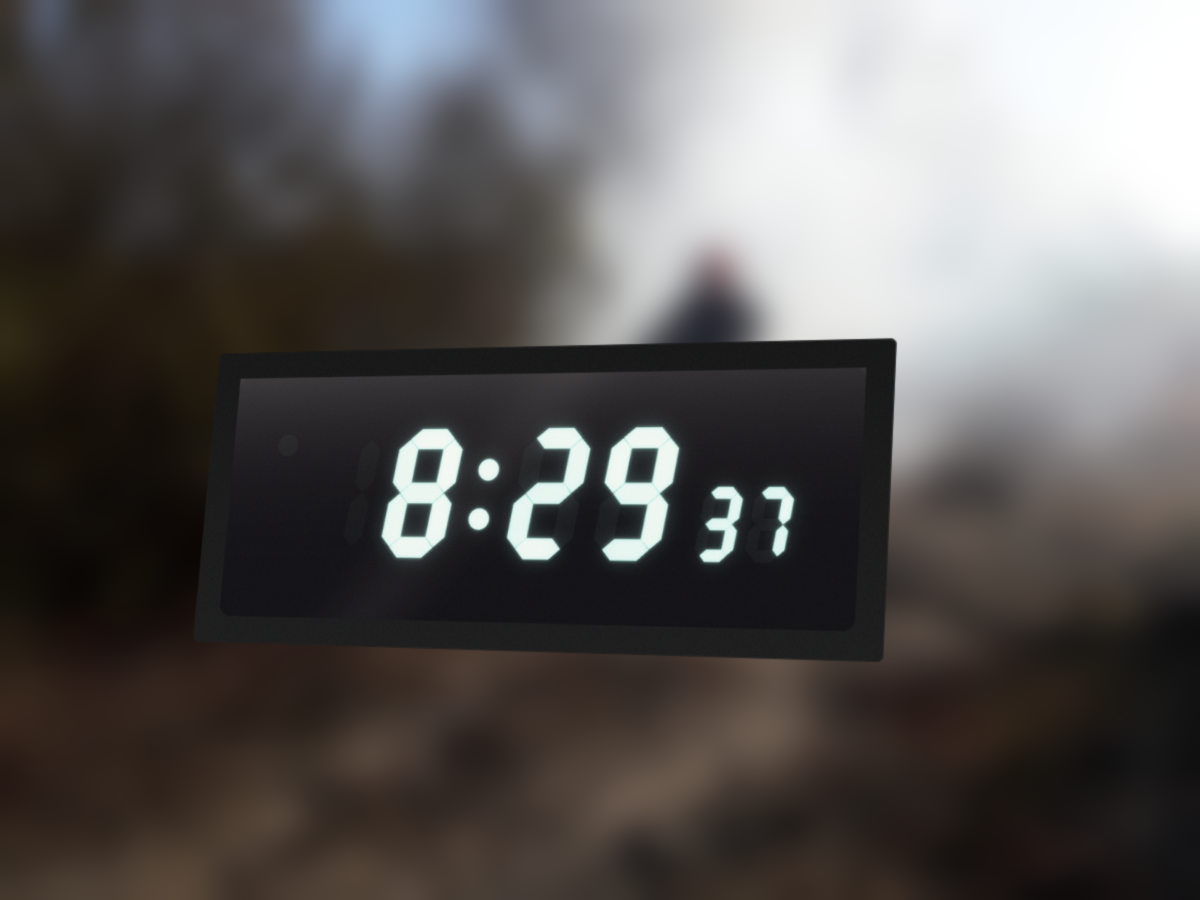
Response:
h=8 m=29 s=37
